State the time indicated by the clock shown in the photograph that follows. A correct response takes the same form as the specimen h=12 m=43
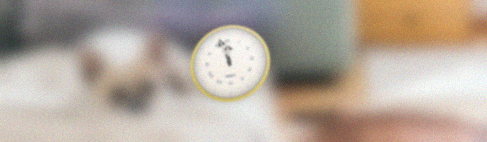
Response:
h=11 m=57
